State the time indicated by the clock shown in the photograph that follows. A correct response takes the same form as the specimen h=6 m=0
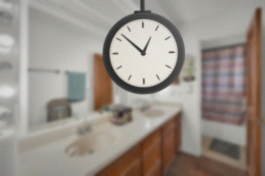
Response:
h=12 m=52
